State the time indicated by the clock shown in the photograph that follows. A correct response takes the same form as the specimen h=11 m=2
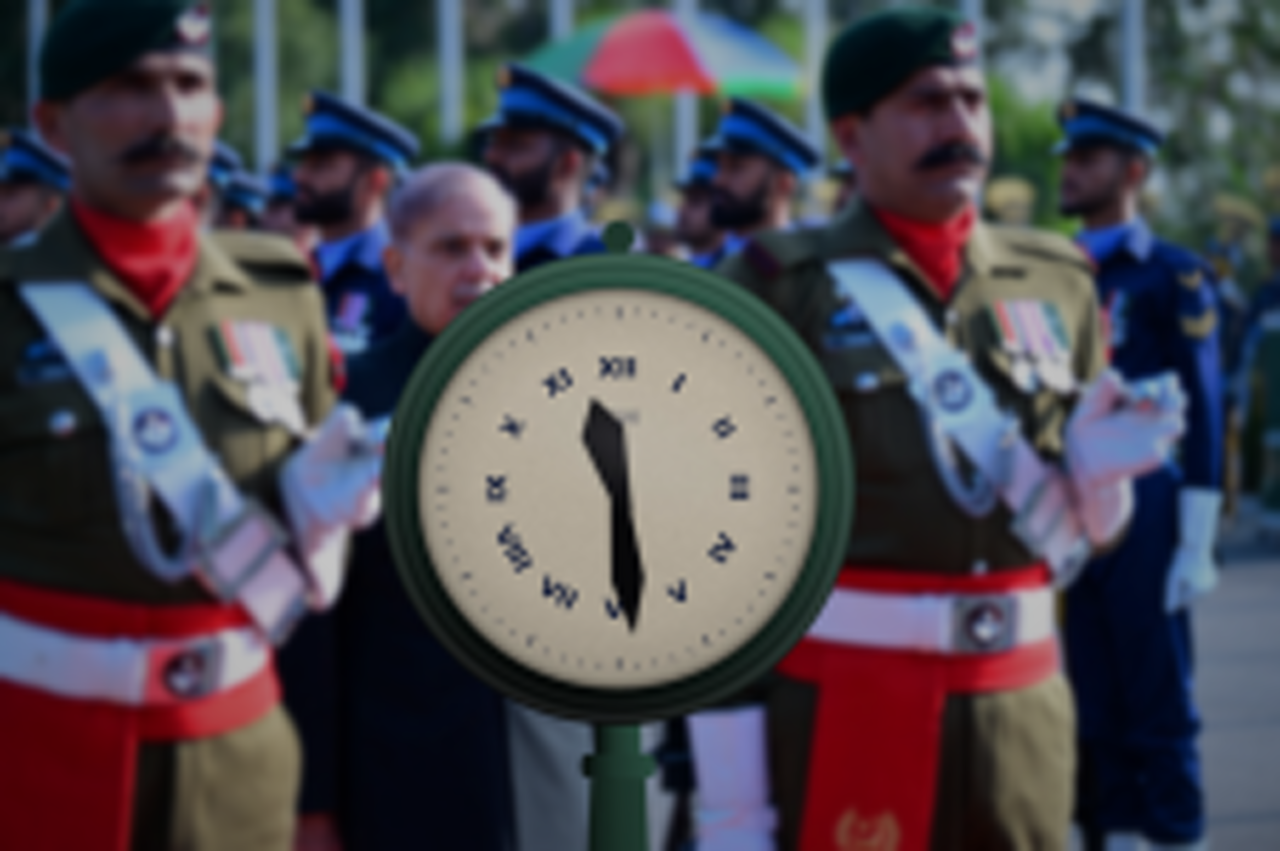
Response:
h=11 m=29
